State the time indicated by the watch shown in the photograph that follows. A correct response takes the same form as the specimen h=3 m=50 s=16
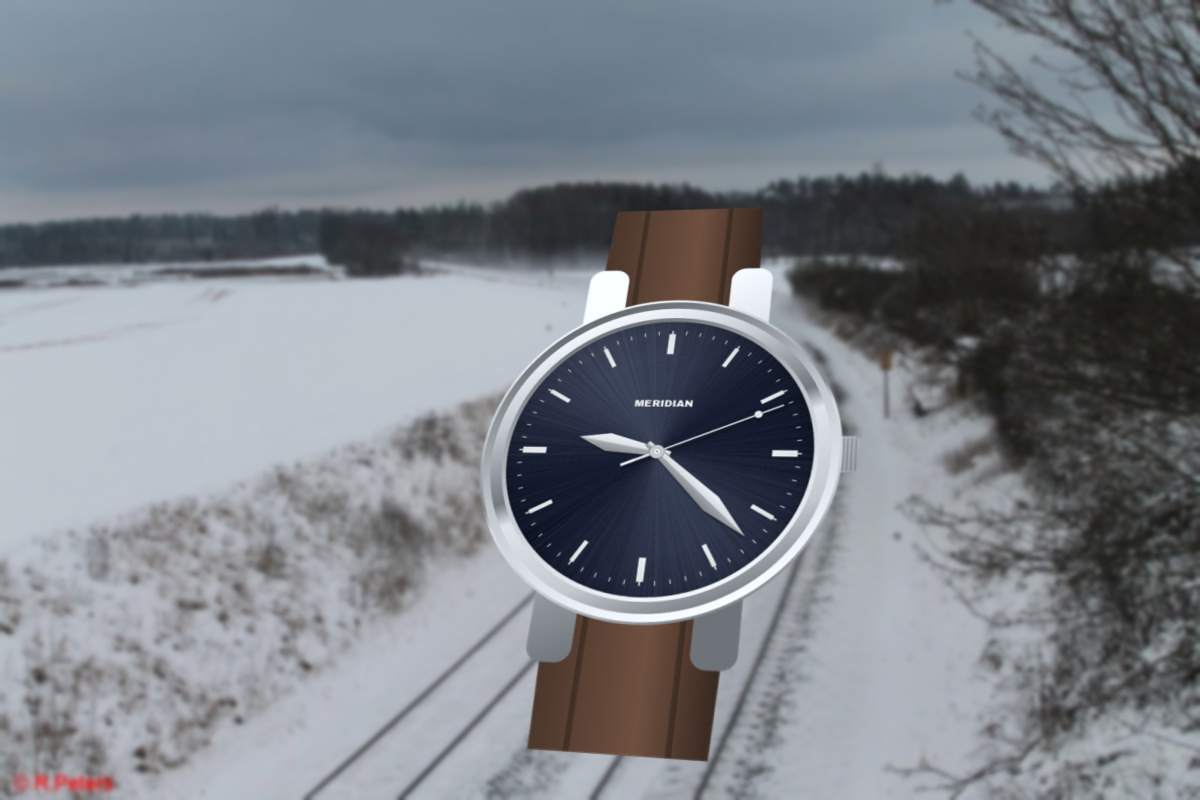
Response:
h=9 m=22 s=11
